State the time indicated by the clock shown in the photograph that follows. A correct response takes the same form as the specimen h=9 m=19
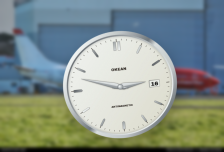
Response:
h=2 m=48
